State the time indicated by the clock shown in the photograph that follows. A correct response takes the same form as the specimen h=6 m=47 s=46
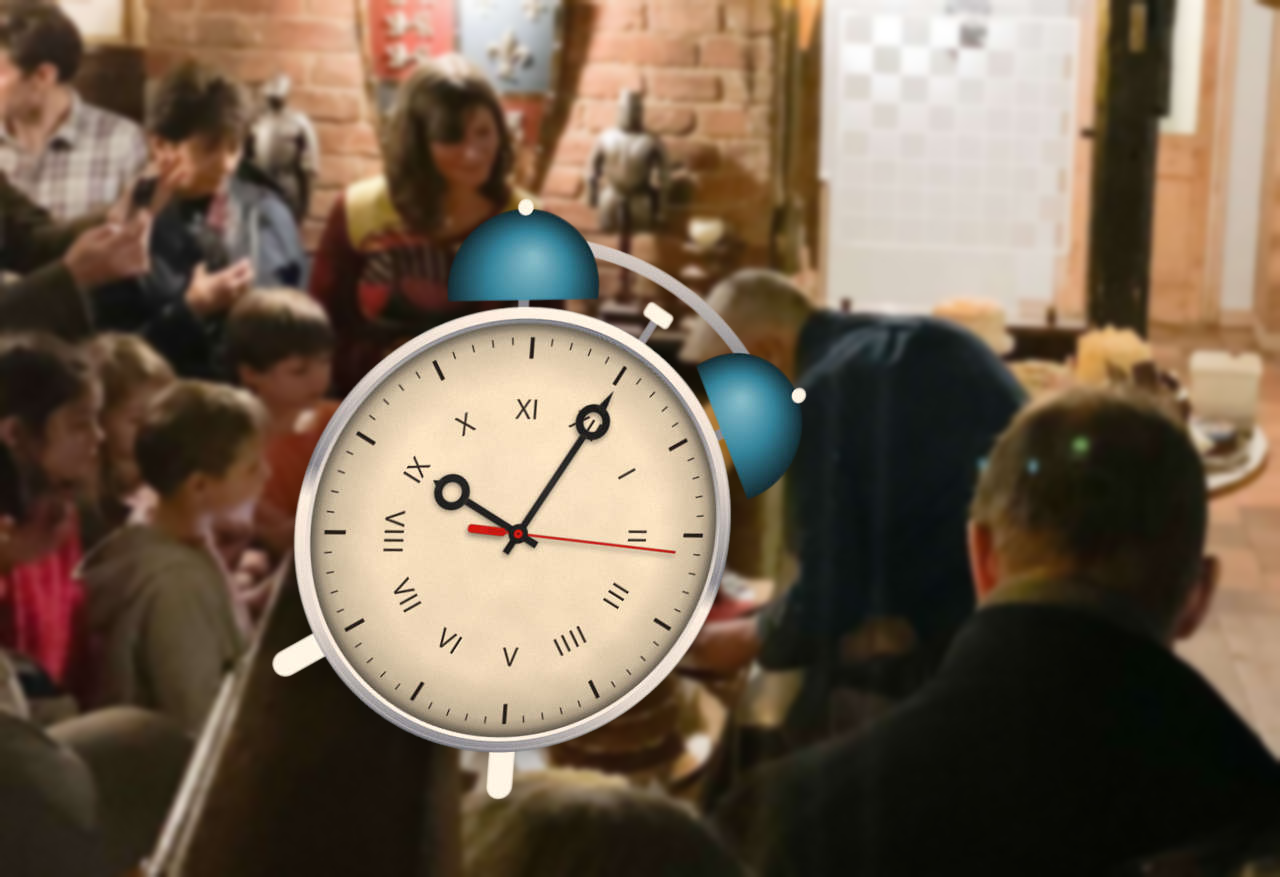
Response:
h=9 m=0 s=11
